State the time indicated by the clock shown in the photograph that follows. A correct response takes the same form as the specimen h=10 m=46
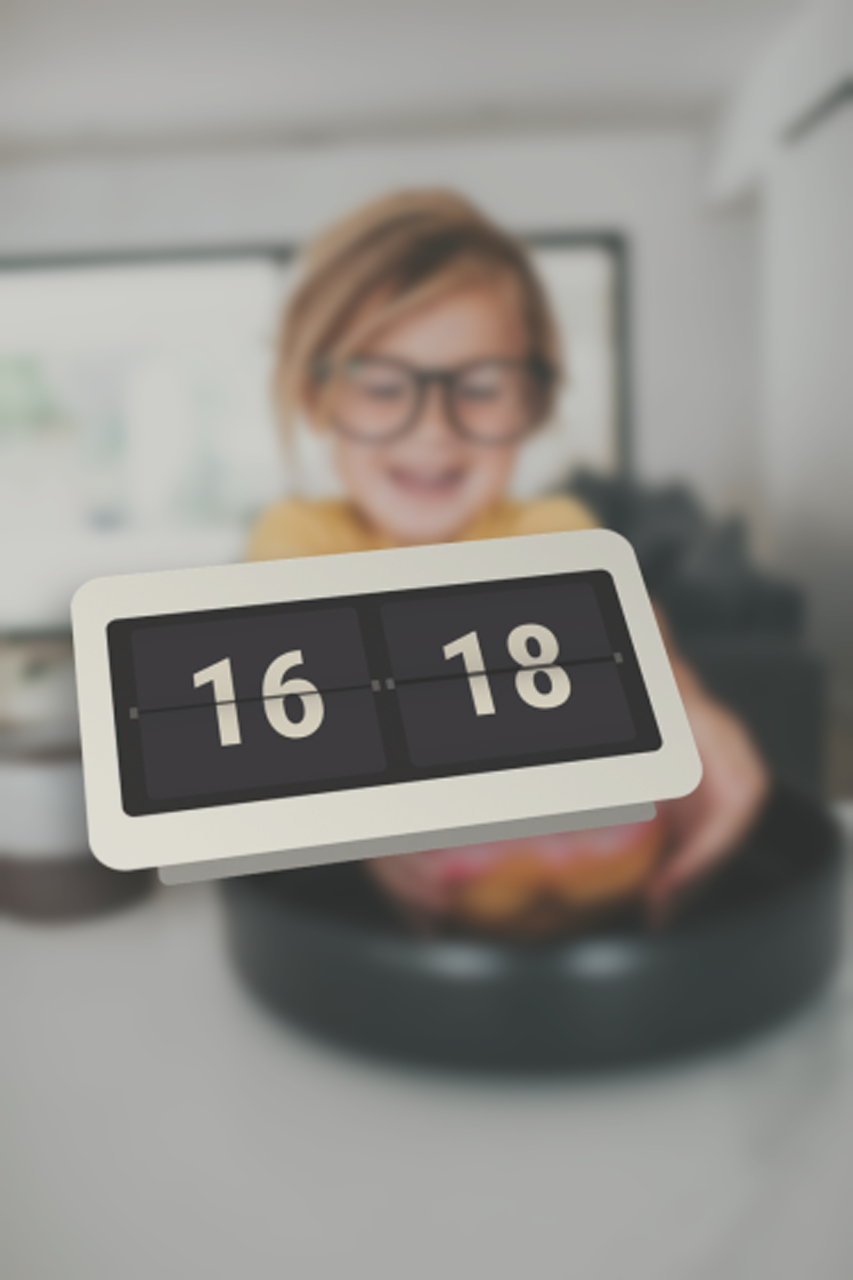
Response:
h=16 m=18
